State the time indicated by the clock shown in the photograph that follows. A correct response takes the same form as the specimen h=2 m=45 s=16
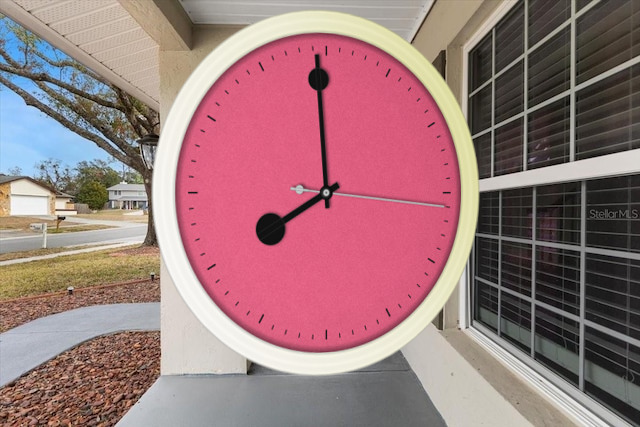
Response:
h=7 m=59 s=16
